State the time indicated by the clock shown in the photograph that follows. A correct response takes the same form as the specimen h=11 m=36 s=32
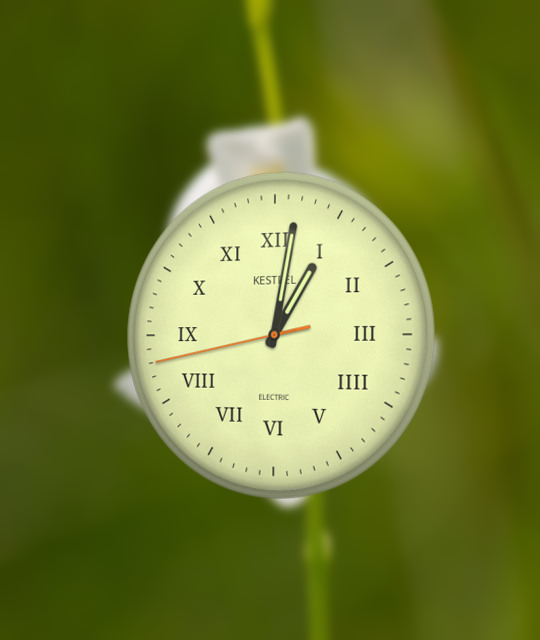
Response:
h=1 m=1 s=43
